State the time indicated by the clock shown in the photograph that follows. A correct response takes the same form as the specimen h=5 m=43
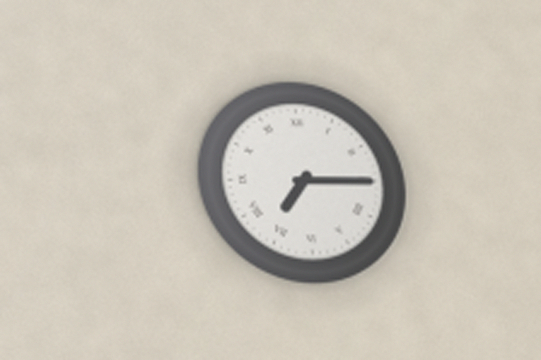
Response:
h=7 m=15
